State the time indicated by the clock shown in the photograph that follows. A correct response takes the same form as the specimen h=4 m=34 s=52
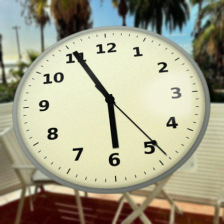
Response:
h=5 m=55 s=24
